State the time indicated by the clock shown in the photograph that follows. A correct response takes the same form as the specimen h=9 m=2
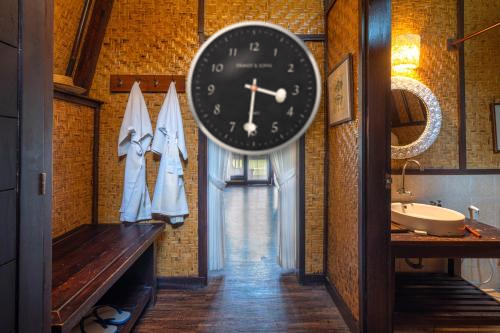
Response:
h=3 m=31
